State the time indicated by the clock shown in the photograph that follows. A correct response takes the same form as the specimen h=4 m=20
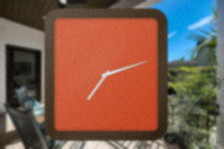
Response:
h=7 m=12
